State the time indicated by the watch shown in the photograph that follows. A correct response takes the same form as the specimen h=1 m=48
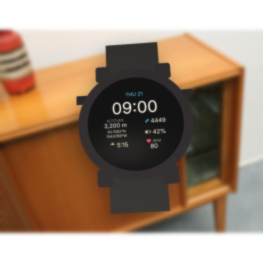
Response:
h=9 m=0
